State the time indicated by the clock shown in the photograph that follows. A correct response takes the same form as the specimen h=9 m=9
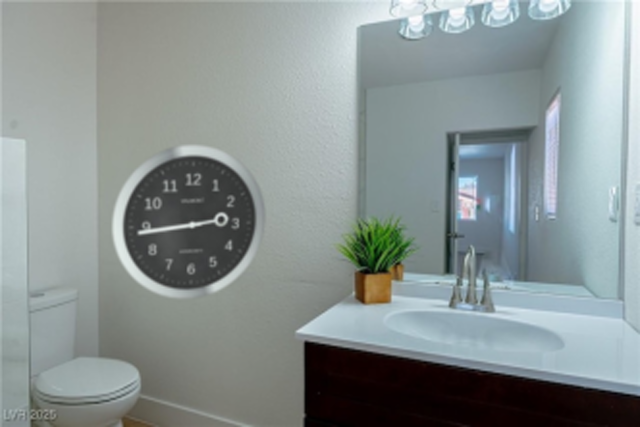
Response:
h=2 m=44
